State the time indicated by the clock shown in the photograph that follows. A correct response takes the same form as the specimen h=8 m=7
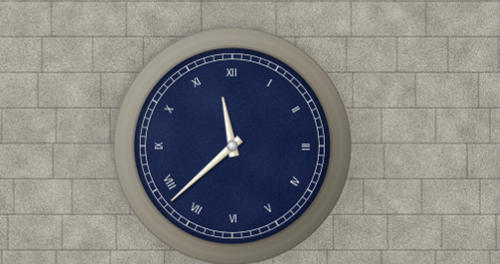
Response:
h=11 m=38
